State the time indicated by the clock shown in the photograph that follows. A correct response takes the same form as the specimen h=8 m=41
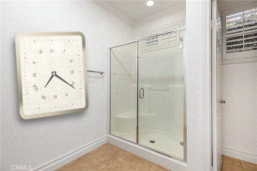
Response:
h=7 m=21
